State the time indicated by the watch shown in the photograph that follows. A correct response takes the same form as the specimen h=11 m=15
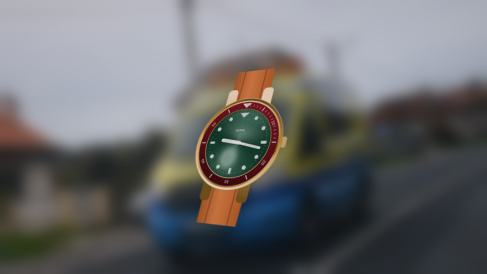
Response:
h=9 m=17
